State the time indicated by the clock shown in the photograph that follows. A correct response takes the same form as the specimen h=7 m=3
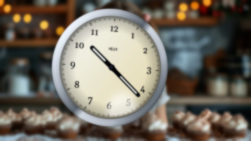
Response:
h=10 m=22
